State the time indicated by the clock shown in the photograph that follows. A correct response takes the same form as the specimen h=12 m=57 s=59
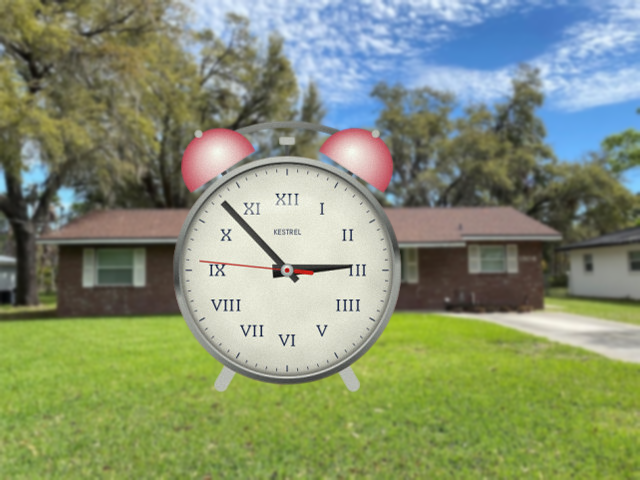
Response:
h=2 m=52 s=46
